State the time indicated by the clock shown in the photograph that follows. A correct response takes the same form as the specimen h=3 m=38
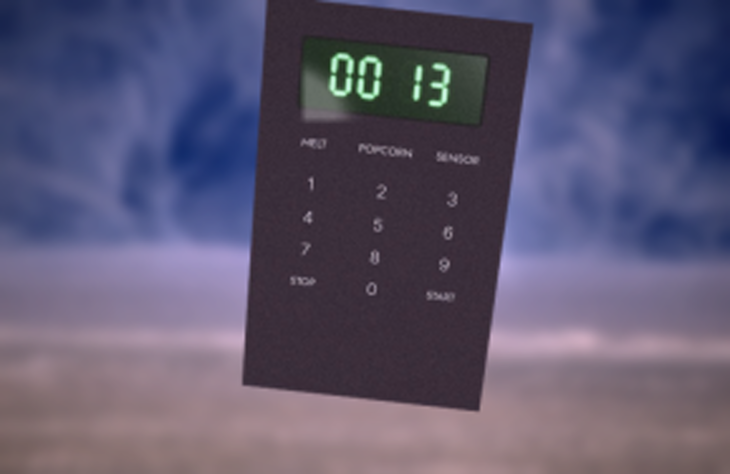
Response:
h=0 m=13
